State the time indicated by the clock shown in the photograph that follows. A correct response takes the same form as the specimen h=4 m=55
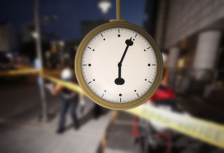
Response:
h=6 m=4
